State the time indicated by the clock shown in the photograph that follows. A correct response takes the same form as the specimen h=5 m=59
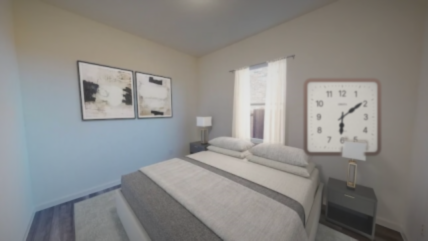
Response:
h=6 m=9
